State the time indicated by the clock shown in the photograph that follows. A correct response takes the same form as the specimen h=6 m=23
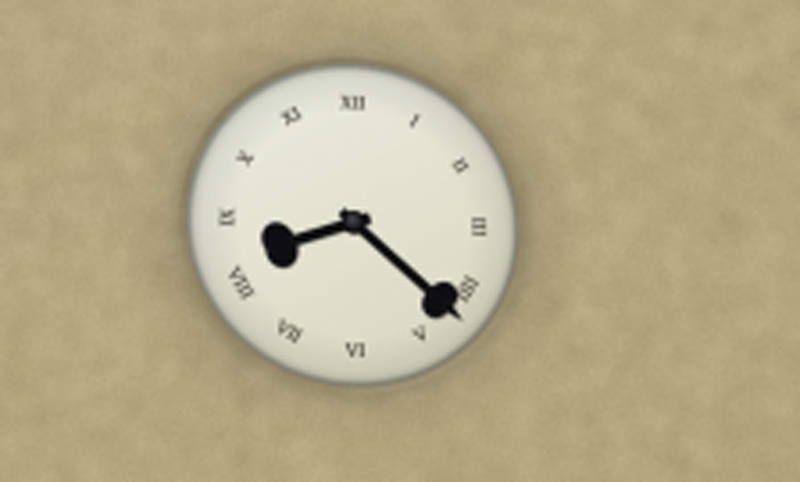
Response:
h=8 m=22
